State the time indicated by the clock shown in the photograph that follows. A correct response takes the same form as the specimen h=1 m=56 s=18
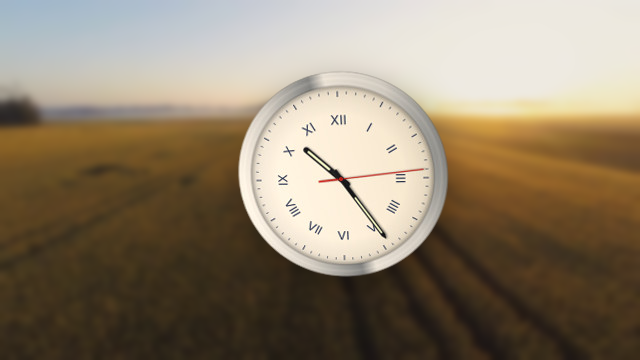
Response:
h=10 m=24 s=14
